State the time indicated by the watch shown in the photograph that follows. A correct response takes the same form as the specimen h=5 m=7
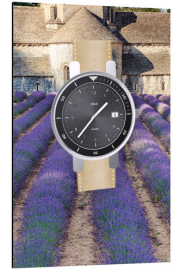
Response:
h=1 m=37
